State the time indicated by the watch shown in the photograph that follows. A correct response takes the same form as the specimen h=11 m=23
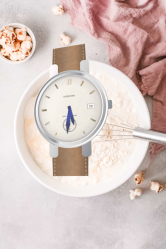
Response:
h=5 m=31
